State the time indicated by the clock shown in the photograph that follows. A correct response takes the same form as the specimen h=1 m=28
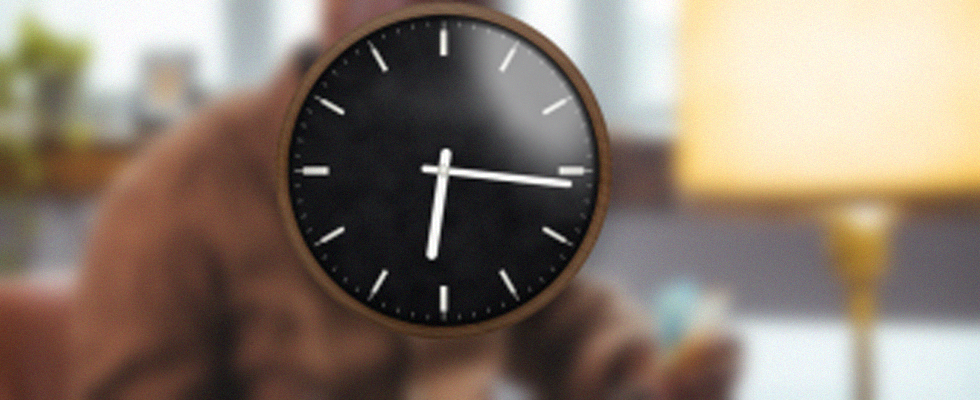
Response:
h=6 m=16
